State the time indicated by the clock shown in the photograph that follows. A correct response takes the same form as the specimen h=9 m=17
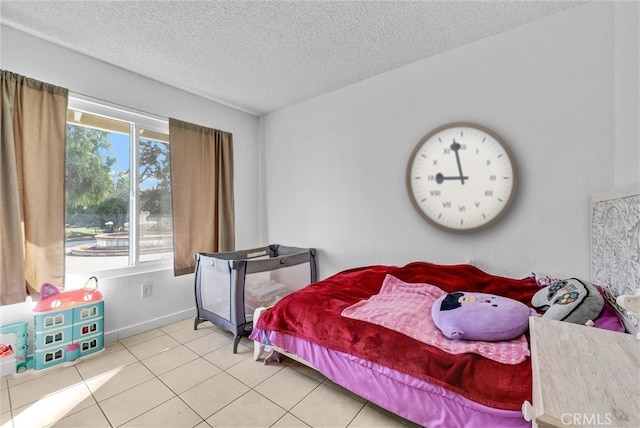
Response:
h=8 m=58
